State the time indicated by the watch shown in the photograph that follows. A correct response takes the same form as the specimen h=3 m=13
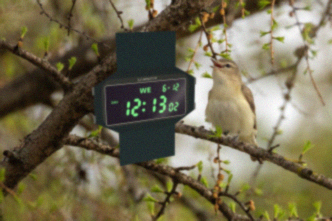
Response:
h=12 m=13
